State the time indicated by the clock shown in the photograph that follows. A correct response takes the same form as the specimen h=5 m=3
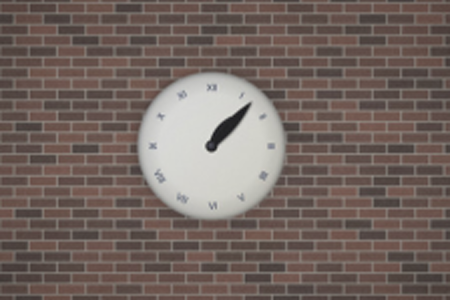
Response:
h=1 m=7
